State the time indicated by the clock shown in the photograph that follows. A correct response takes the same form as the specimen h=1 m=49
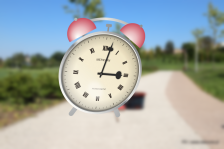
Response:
h=3 m=2
